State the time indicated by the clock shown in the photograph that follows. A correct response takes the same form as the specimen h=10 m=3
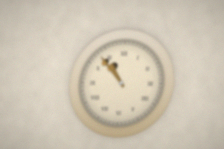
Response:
h=10 m=53
